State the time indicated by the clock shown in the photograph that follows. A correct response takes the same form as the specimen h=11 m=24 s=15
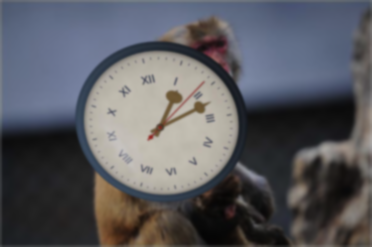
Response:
h=1 m=12 s=9
